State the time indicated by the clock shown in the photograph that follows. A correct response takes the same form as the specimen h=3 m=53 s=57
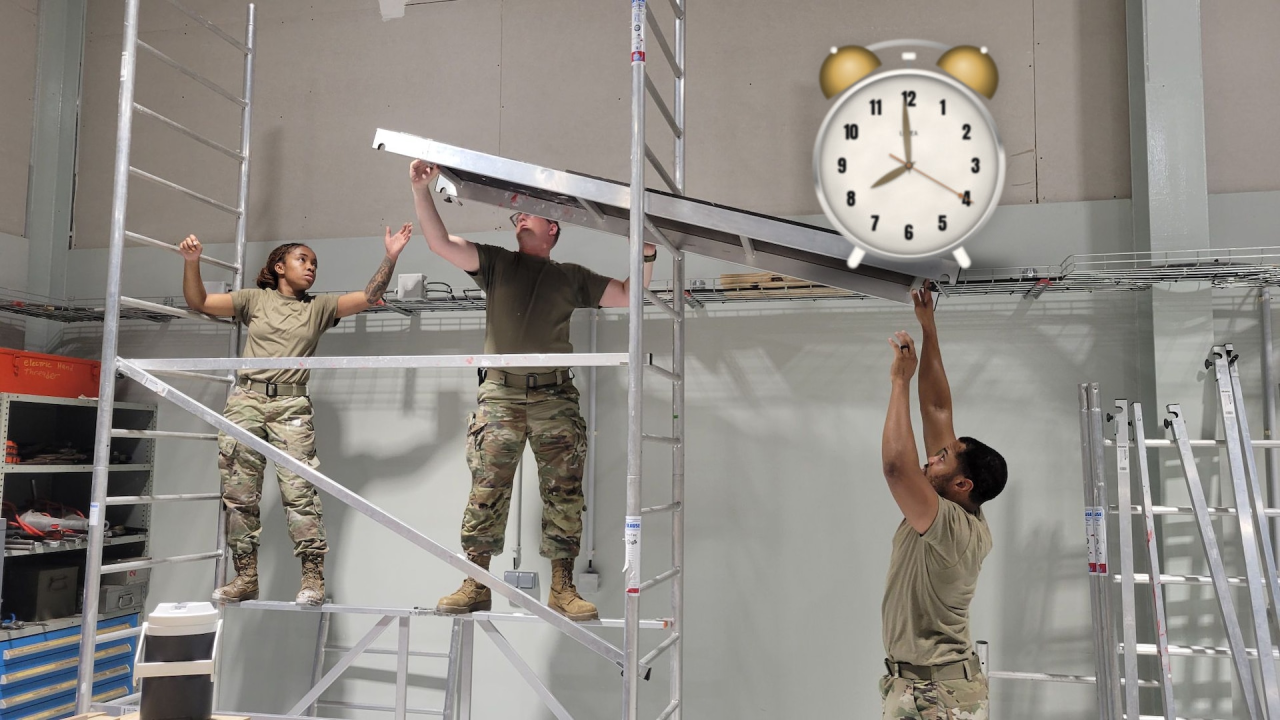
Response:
h=7 m=59 s=20
